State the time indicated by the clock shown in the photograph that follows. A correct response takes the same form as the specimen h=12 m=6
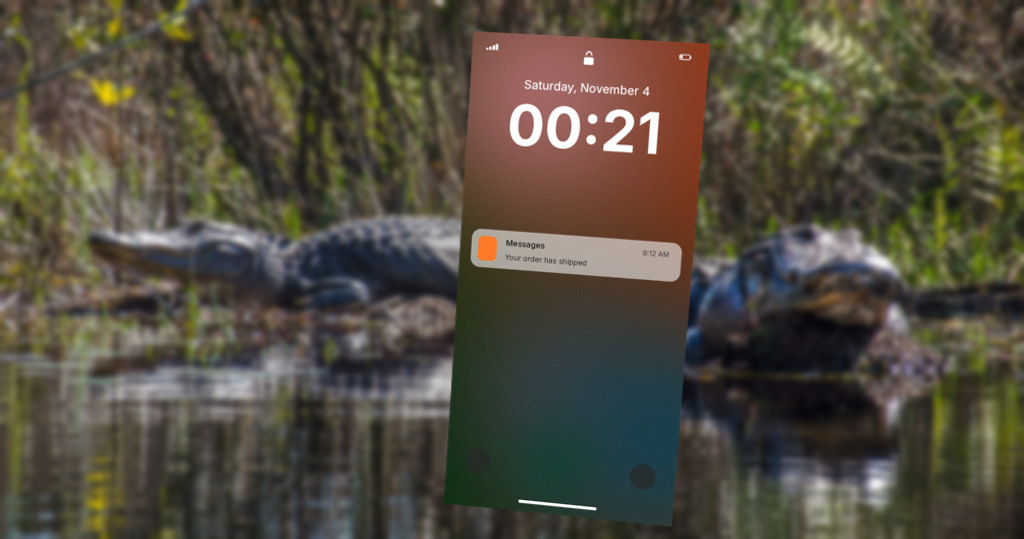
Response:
h=0 m=21
